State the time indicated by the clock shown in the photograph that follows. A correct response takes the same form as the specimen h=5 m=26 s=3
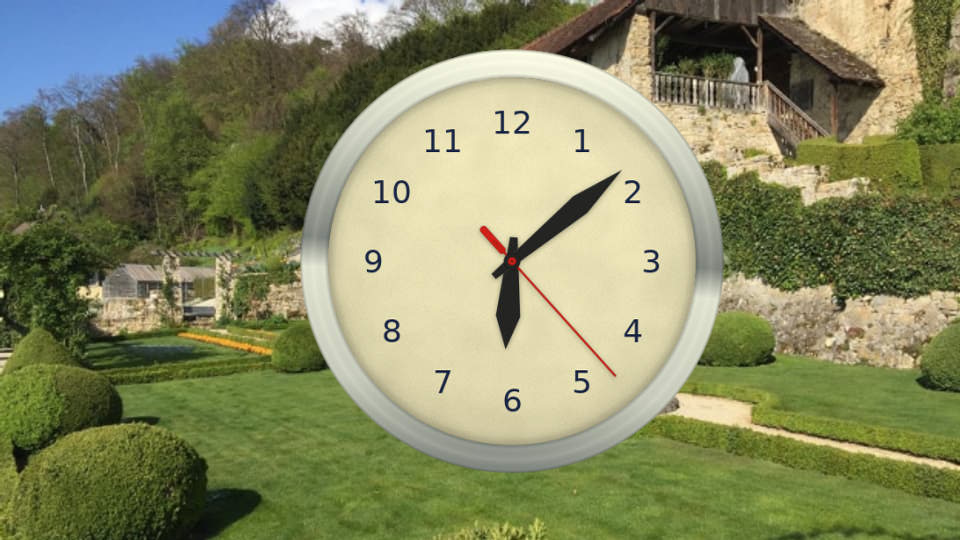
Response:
h=6 m=8 s=23
